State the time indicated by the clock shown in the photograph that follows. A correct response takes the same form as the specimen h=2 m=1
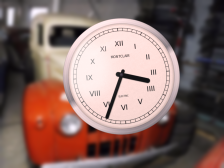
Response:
h=3 m=34
